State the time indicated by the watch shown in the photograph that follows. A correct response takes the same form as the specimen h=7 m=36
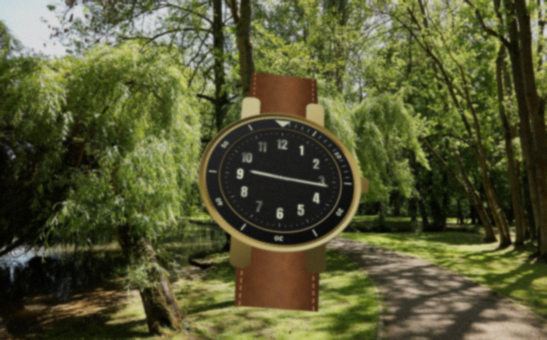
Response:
h=9 m=16
